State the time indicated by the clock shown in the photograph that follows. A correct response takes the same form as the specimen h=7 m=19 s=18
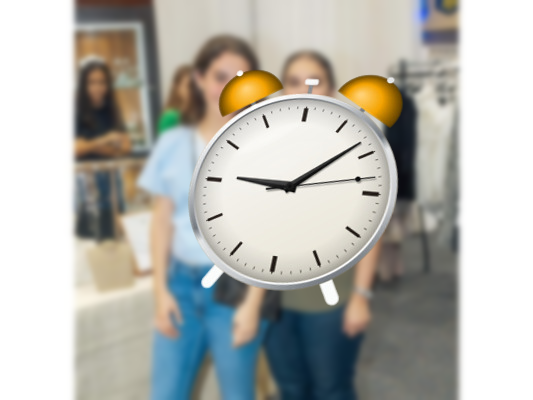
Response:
h=9 m=8 s=13
